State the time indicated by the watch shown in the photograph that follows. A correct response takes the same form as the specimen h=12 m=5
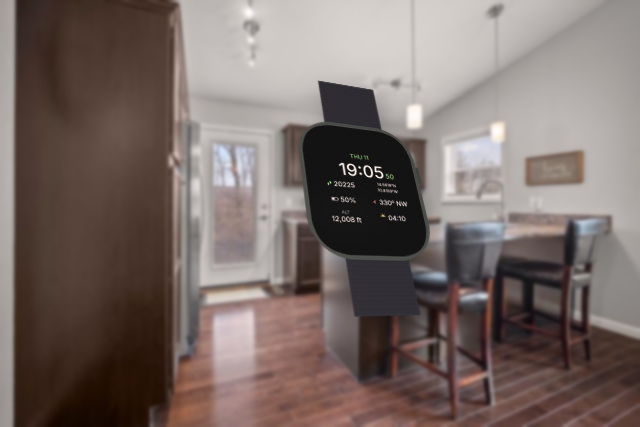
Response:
h=19 m=5
